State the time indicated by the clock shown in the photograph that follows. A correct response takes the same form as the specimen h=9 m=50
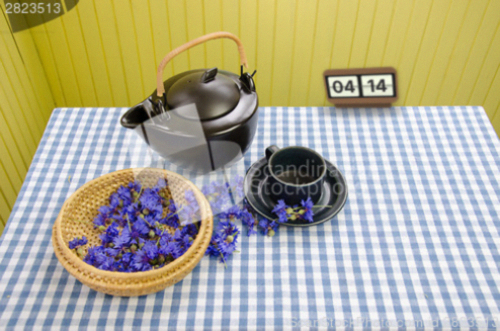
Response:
h=4 m=14
